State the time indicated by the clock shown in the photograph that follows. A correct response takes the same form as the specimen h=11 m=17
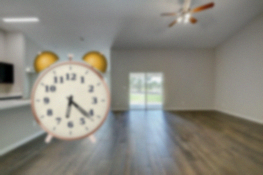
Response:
h=6 m=22
